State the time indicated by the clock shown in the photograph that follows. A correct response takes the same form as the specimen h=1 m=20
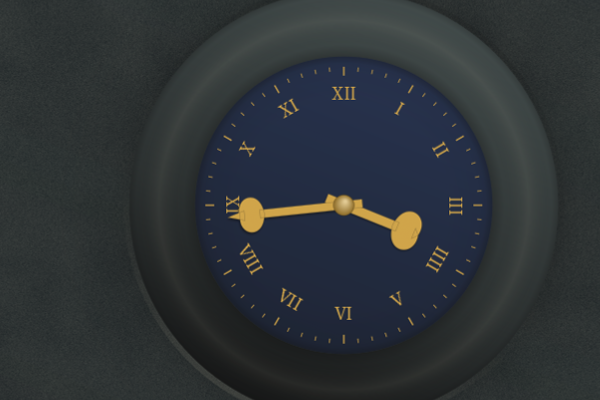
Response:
h=3 m=44
